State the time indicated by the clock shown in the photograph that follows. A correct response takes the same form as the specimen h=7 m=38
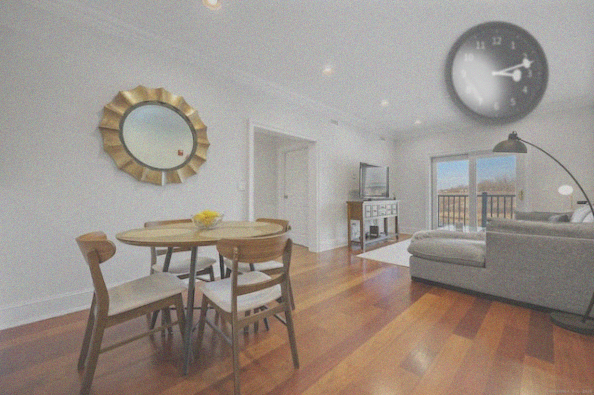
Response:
h=3 m=12
